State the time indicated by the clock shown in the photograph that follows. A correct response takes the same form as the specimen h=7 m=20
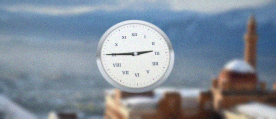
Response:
h=2 m=45
